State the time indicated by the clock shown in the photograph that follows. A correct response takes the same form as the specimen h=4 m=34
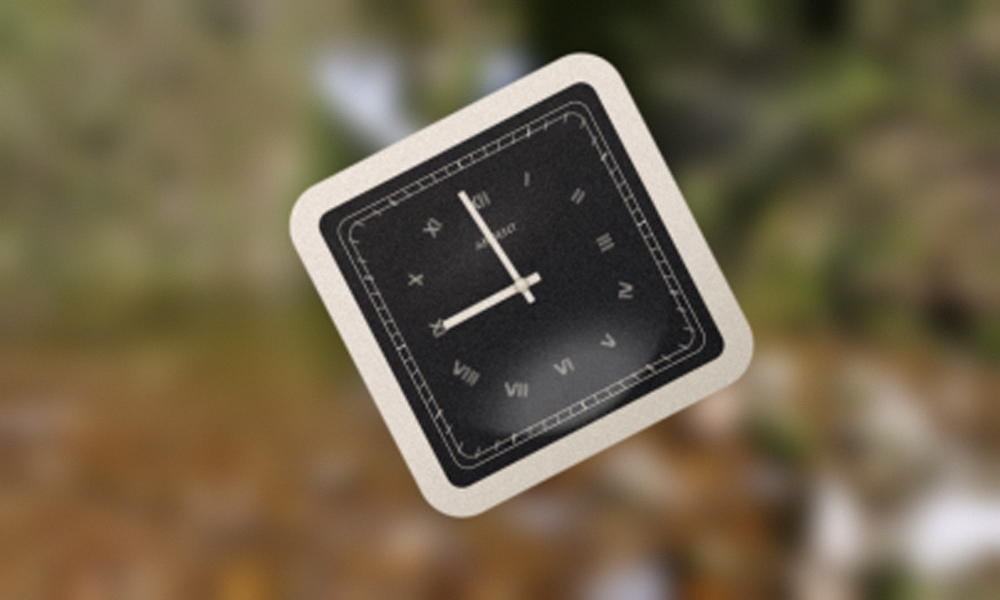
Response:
h=8 m=59
